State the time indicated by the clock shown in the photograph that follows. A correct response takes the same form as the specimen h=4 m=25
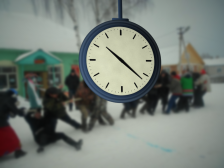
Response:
h=10 m=22
